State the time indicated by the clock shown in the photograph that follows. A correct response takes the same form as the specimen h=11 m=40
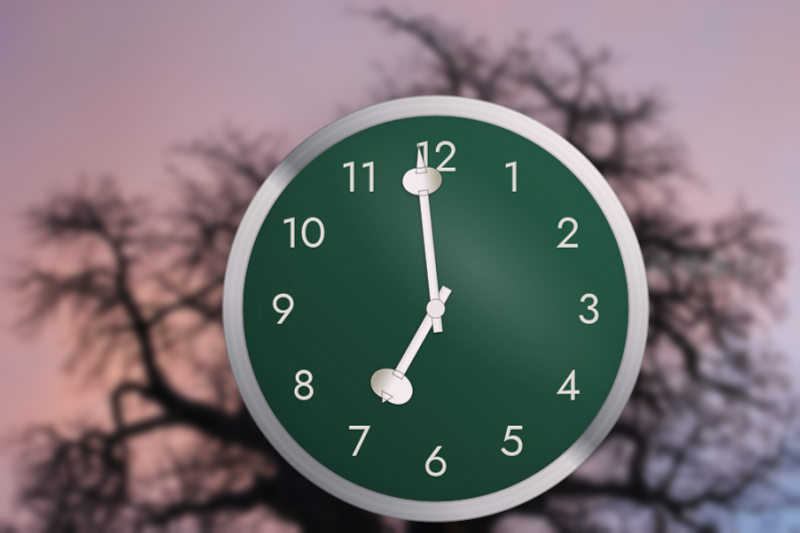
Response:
h=6 m=59
